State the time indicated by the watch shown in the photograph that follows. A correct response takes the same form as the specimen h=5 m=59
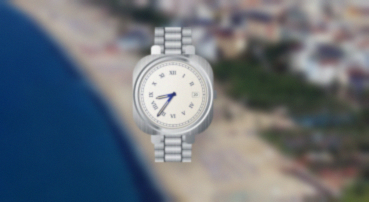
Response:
h=8 m=36
